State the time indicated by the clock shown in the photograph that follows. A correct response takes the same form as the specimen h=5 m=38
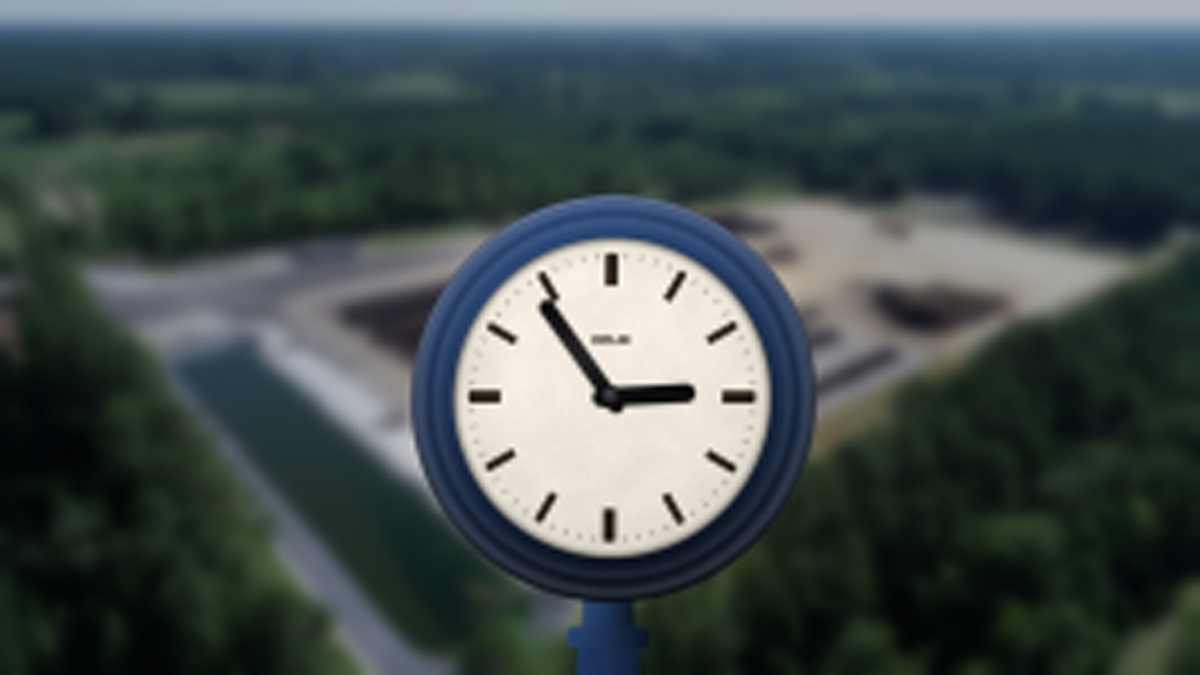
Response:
h=2 m=54
